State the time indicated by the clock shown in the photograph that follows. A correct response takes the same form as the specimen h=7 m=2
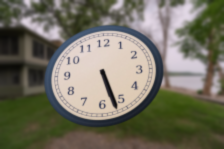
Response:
h=5 m=27
